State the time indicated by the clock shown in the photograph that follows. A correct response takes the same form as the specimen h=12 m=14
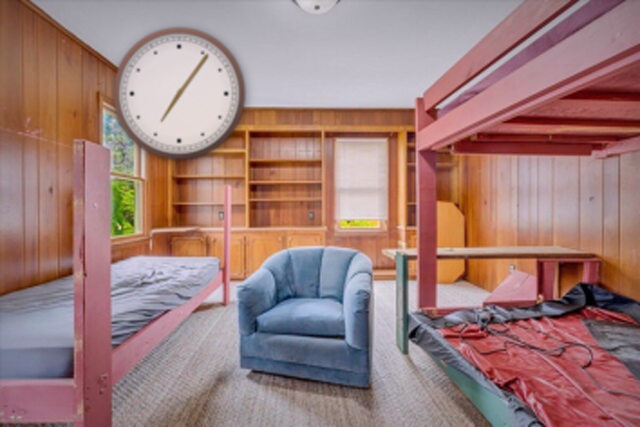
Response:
h=7 m=6
